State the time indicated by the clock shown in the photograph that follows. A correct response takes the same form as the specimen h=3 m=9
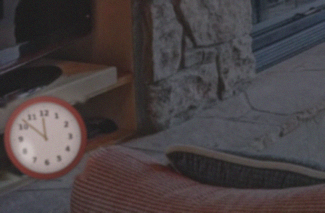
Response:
h=11 m=52
